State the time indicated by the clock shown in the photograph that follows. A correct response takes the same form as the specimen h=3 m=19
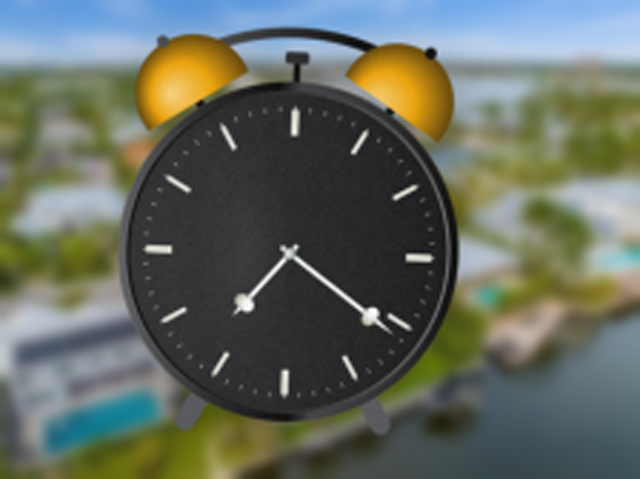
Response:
h=7 m=21
